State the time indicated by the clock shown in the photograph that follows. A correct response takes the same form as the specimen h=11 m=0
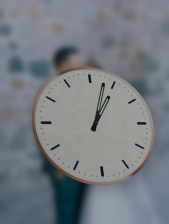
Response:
h=1 m=3
